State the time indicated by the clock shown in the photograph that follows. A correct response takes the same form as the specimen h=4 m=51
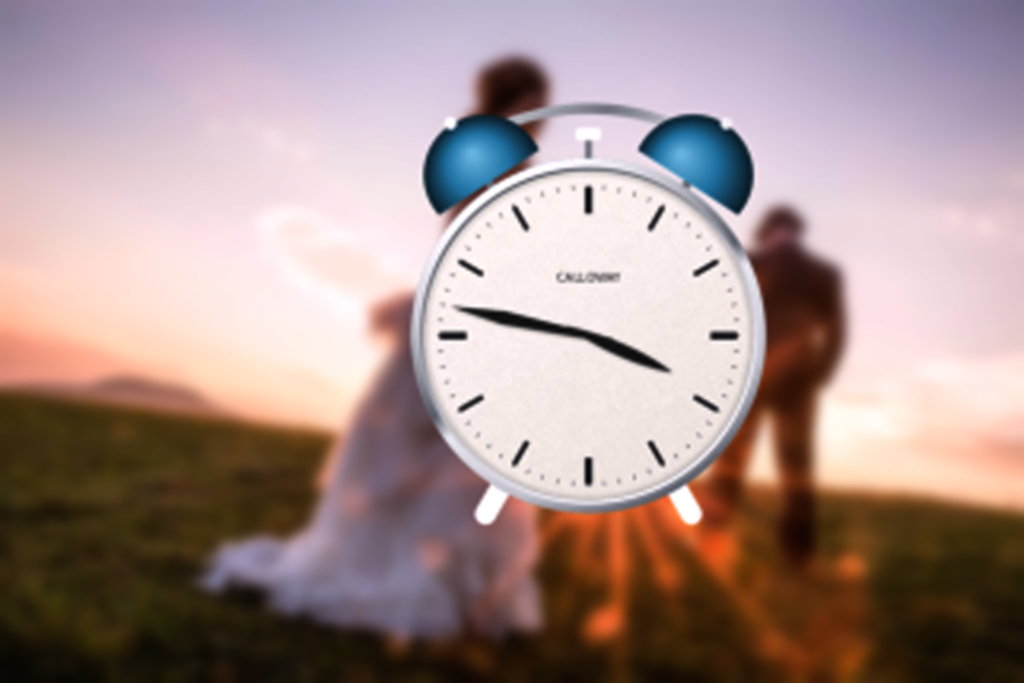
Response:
h=3 m=47
